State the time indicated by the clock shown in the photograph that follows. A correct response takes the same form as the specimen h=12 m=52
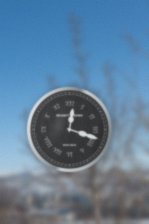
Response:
h=12 m=18
